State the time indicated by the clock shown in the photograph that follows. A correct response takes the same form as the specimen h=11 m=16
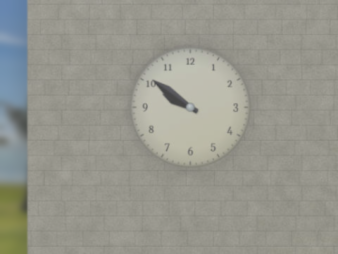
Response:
h=9 m=51
